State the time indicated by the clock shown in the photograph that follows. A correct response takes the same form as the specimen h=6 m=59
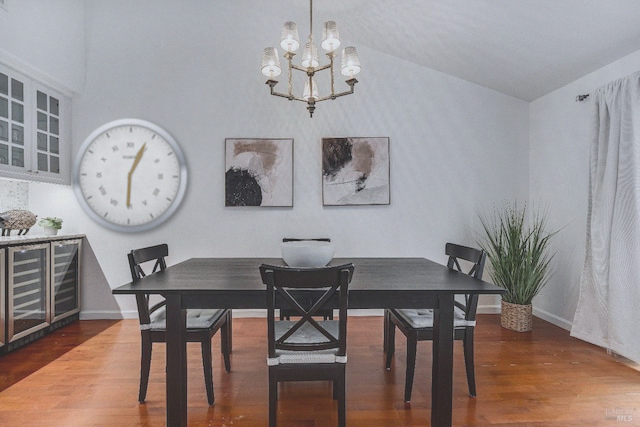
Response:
h=6 m=4
